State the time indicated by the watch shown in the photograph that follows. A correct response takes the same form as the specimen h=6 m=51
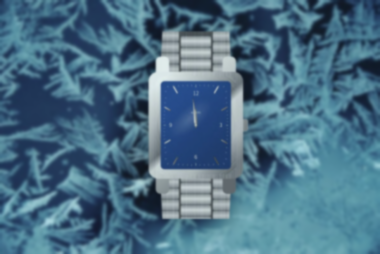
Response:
h=11 m=59
